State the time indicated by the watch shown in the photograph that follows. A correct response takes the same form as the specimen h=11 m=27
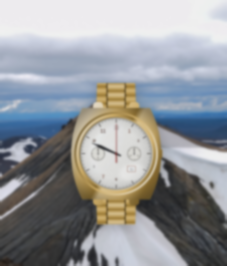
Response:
h=9 m=49
